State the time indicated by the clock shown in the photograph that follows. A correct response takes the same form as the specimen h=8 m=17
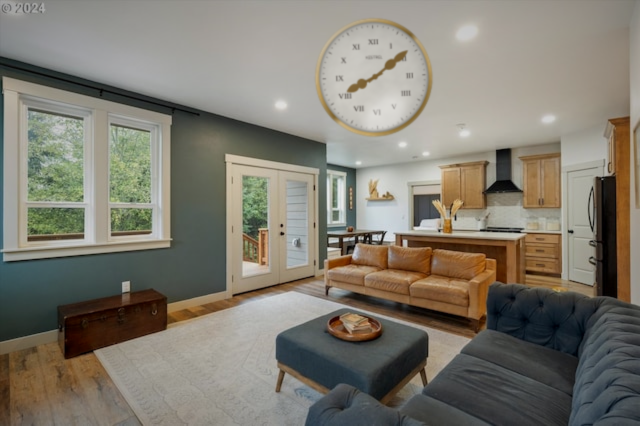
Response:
h=8 m=9
